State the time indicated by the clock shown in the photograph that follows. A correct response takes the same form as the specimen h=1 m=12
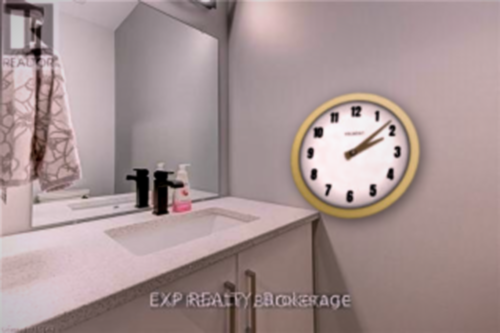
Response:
h=2 m=8
